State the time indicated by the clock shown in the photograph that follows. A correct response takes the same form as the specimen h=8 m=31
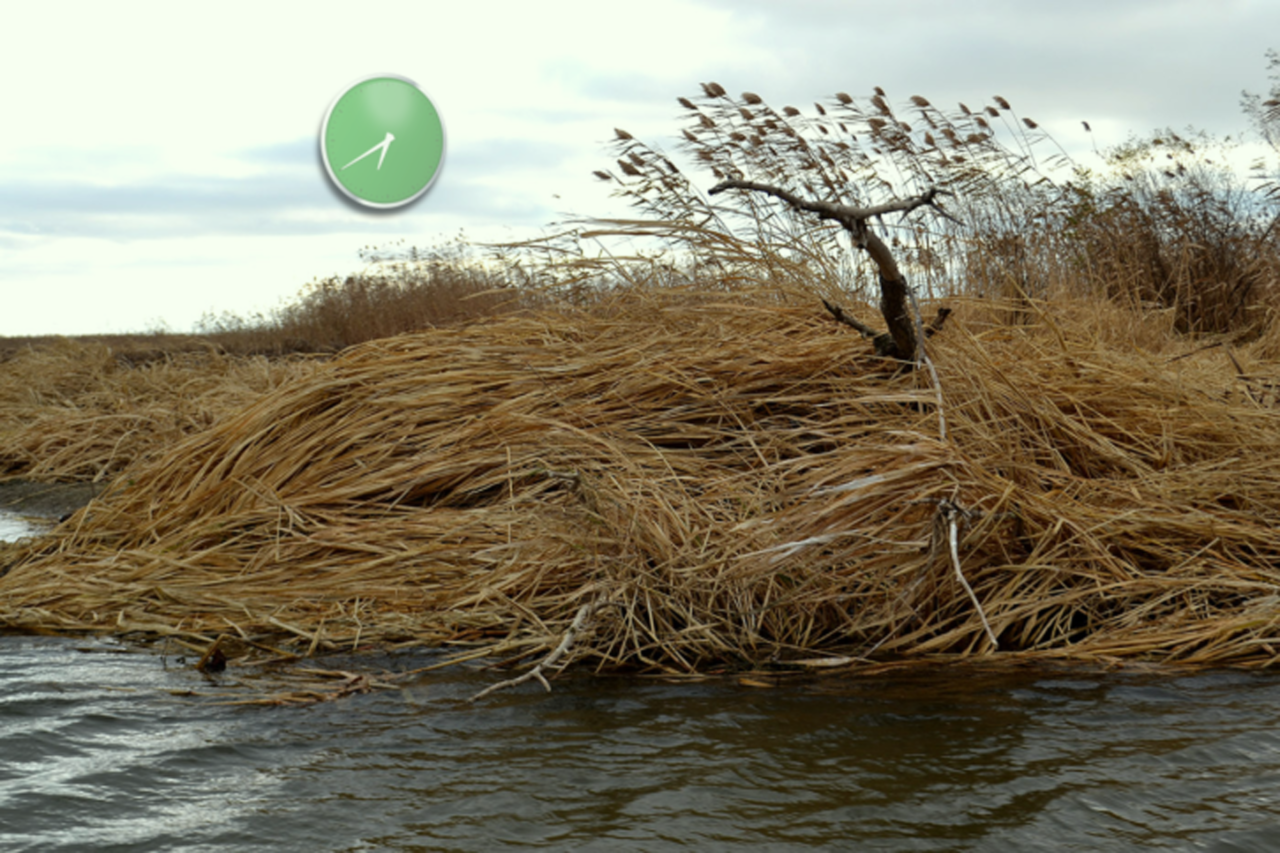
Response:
h=6 m=40
